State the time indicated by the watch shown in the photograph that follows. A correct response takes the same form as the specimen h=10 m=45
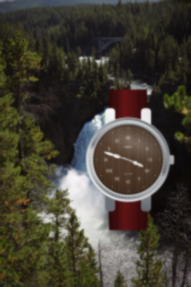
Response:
h=3 m=48
